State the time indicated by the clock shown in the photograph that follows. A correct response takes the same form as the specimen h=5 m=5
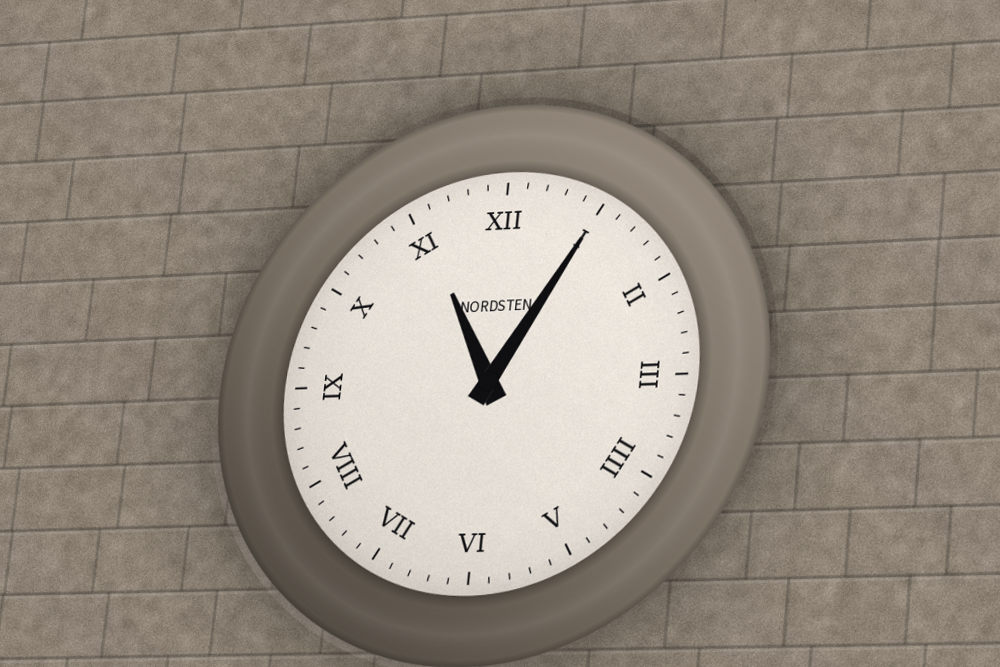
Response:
h=11 m=5
